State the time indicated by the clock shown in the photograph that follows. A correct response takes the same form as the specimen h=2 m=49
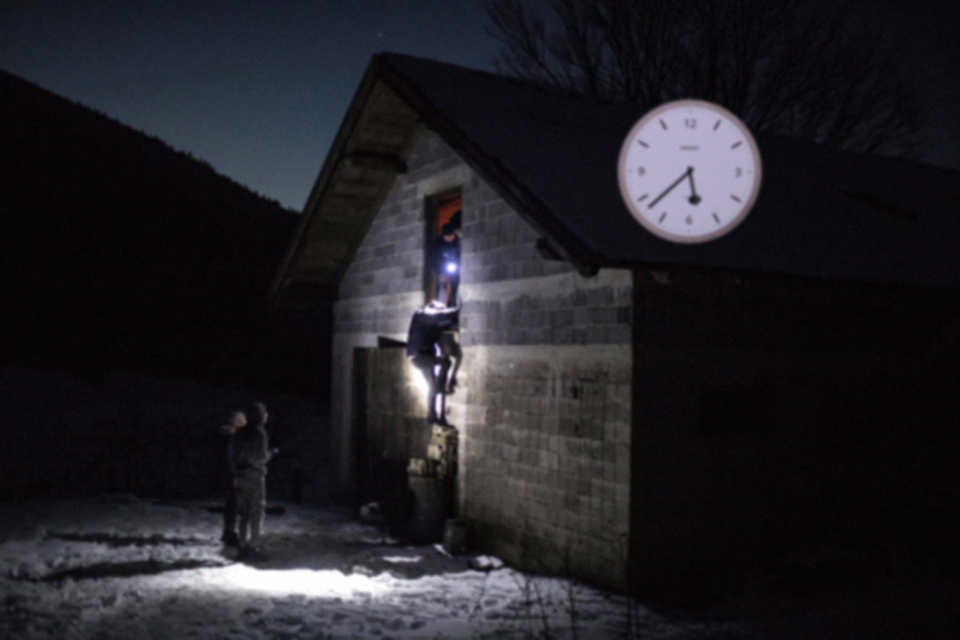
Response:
h=5 m=38
